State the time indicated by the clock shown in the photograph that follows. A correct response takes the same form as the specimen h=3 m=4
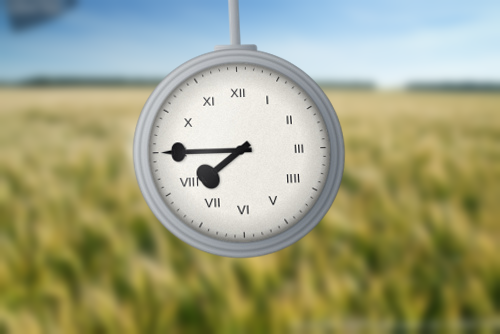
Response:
h=7 m=45
